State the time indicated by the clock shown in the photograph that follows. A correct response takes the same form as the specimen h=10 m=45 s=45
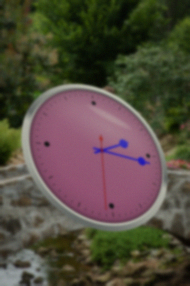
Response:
h=2 m=16 s=31
